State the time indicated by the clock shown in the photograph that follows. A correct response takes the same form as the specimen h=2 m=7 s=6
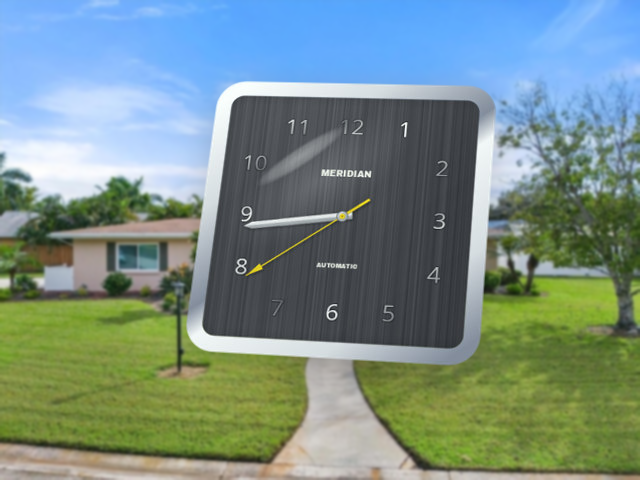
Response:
h=8 m=43 s=39
